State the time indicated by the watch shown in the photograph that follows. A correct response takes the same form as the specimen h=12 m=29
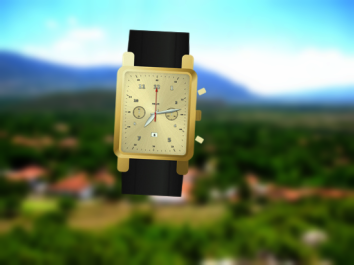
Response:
h=7 m=13
